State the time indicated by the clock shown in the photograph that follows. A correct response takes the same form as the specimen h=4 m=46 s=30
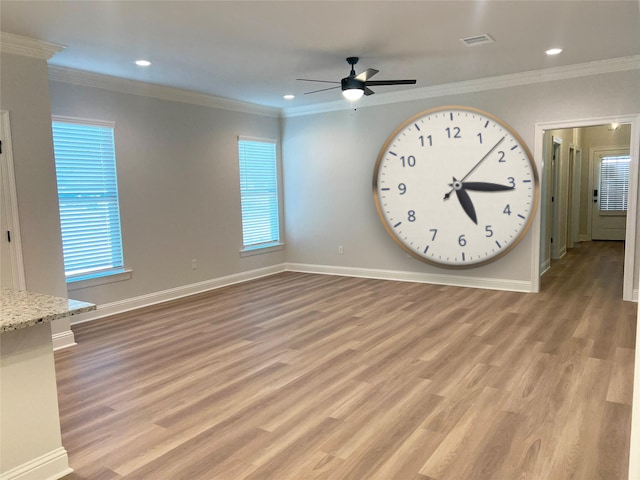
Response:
h=5 m=16 s=8
